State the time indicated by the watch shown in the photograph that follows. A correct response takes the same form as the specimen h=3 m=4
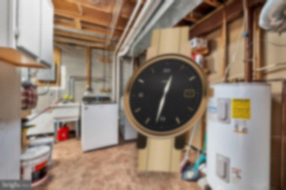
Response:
h=12 m=32
